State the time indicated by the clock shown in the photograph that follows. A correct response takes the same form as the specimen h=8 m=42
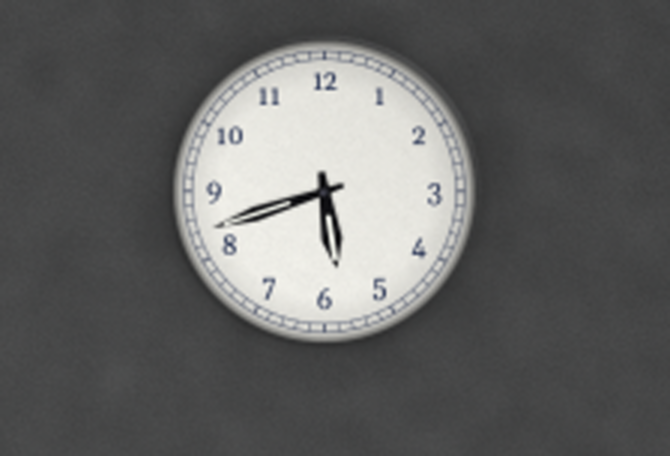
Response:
h=5 m=42
